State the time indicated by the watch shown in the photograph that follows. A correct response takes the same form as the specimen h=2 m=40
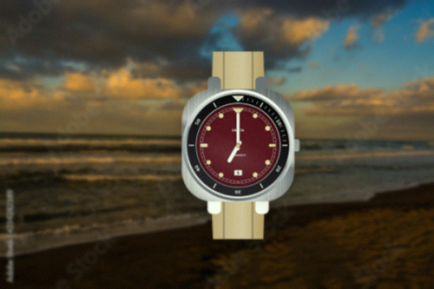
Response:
h=7 m=0
